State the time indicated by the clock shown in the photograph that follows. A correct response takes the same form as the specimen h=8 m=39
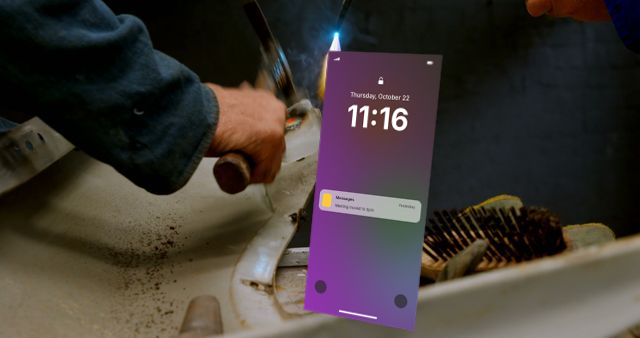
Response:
h=11 m=16
